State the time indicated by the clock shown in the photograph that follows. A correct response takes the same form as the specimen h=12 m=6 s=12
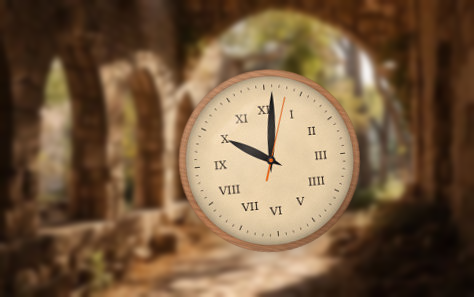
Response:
h=10 m=1 s=3
